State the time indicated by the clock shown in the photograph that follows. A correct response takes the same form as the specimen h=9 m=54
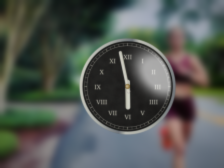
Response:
h=5 m=58
